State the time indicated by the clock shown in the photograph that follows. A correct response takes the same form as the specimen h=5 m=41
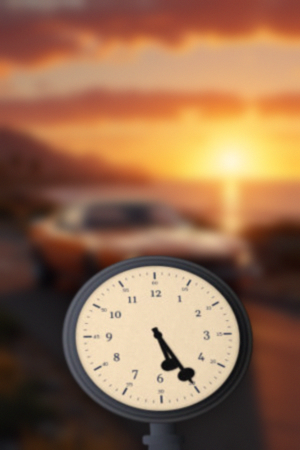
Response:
h=5 m=25
